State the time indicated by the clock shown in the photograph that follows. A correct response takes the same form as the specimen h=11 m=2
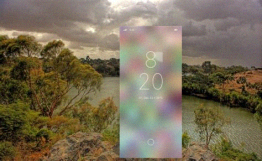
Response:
h=8 m=20
